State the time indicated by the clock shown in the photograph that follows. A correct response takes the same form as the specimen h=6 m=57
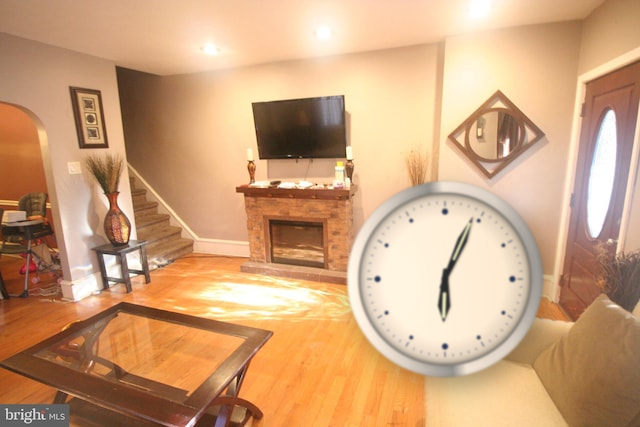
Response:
h=6 m=4
